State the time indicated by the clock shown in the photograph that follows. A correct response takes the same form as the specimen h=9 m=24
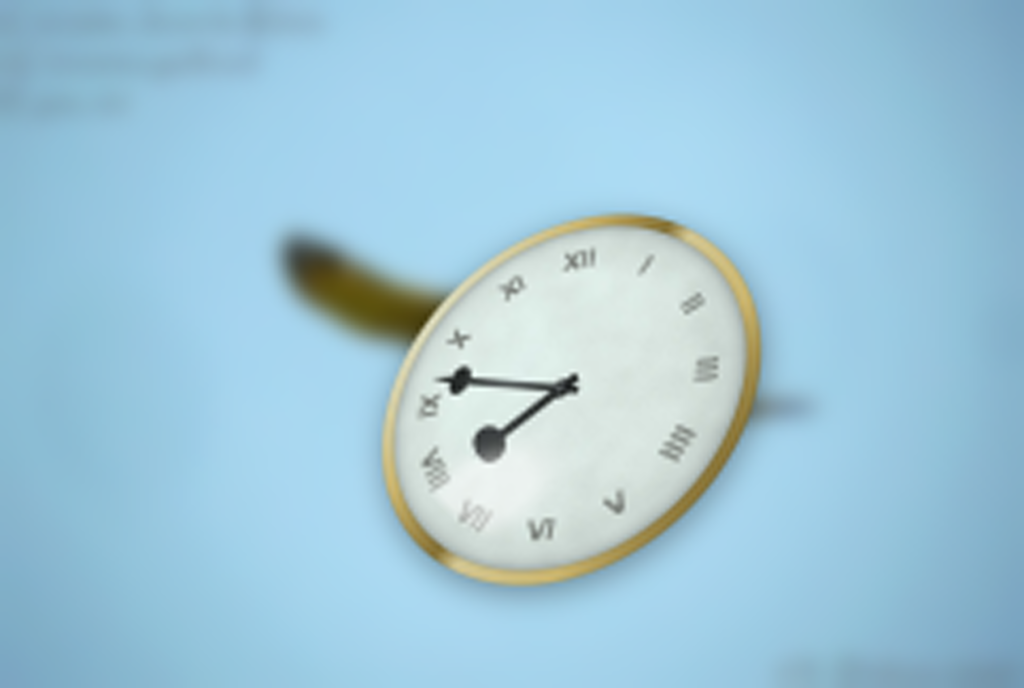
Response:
h=7 m=47
